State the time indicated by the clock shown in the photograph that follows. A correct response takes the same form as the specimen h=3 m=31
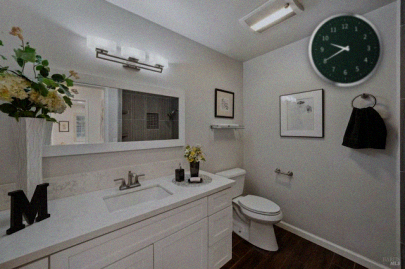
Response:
h=9 m=40
